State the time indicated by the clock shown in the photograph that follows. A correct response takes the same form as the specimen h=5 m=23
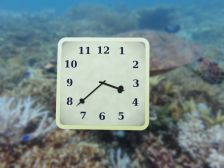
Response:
h=3 m=38
